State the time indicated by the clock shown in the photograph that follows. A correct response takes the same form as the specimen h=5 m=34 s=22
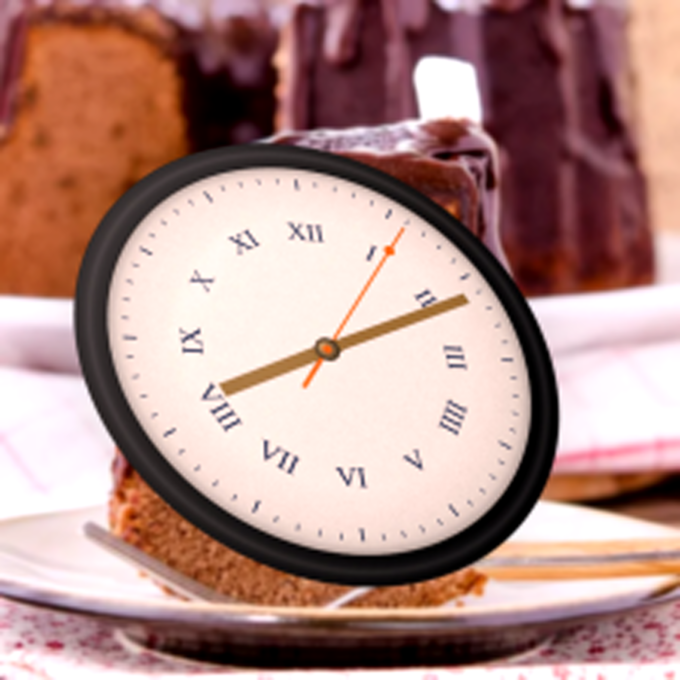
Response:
h=8 m=11 s=6
